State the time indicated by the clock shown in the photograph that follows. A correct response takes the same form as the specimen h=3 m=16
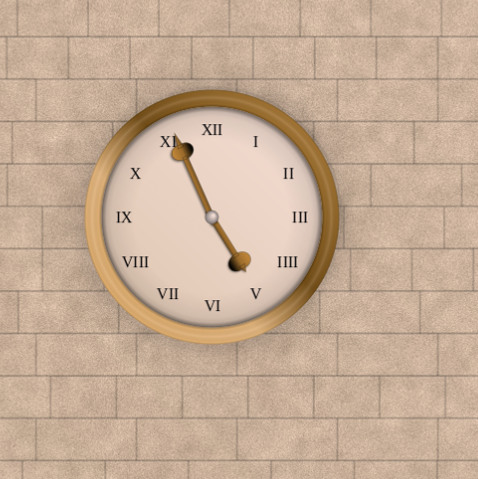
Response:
h=4 m=56
